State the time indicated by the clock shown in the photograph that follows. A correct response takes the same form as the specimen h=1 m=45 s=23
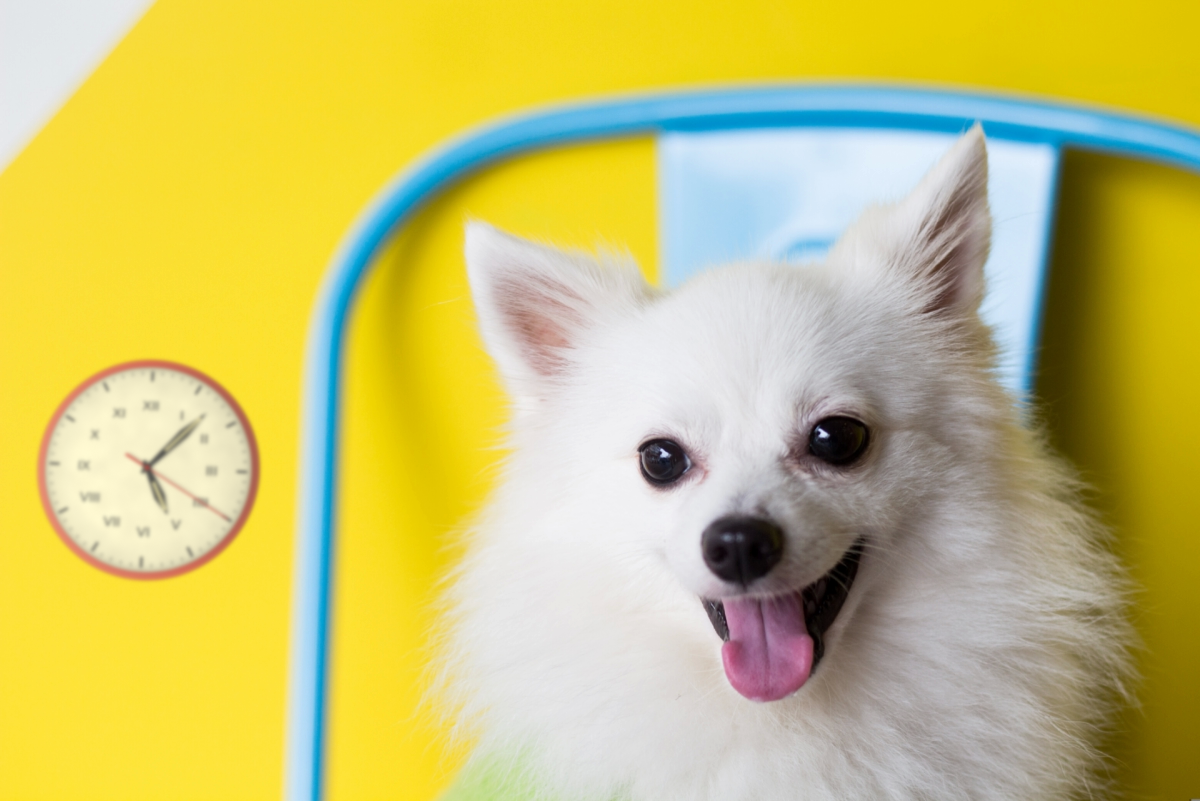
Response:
h=5 m=7 s=20
